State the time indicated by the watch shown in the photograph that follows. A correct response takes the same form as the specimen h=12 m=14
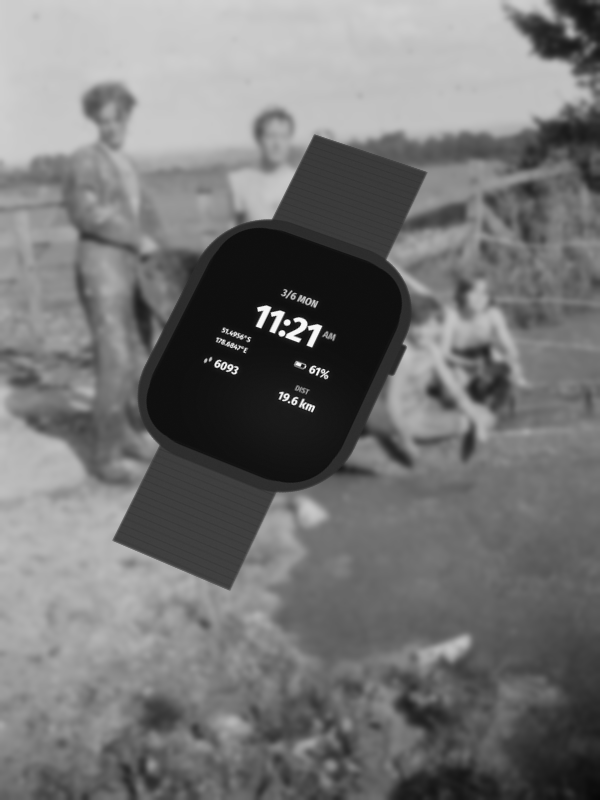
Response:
h=11 m=21
